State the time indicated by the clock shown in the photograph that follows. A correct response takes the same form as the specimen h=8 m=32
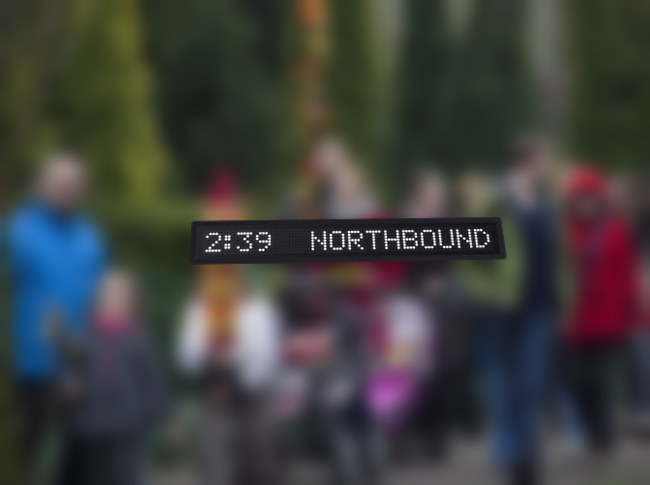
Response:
h=2 m=39
